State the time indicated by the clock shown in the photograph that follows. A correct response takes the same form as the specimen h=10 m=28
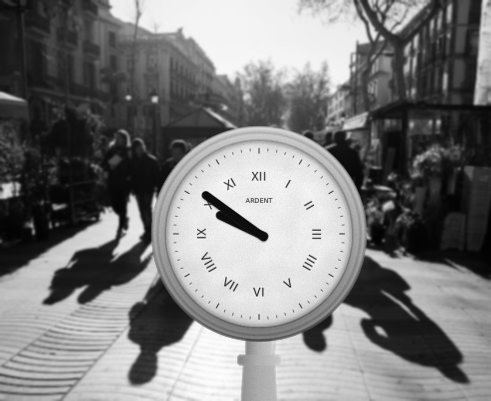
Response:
h=9 m=51
